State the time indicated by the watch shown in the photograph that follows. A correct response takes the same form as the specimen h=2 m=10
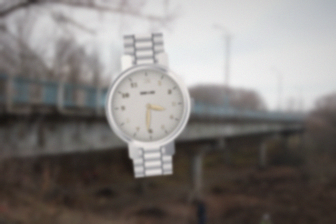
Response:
h=3 m=31
